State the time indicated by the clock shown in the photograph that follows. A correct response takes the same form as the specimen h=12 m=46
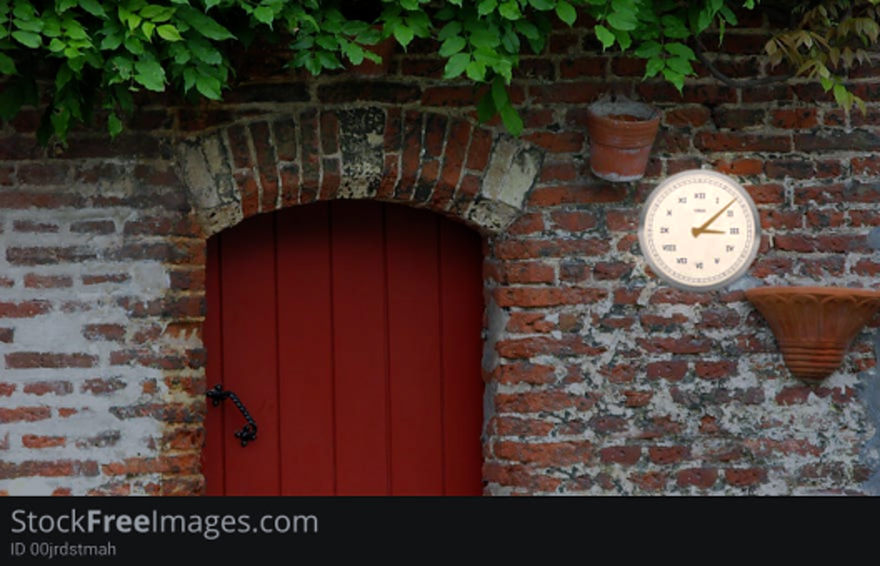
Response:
h=3 m=8
